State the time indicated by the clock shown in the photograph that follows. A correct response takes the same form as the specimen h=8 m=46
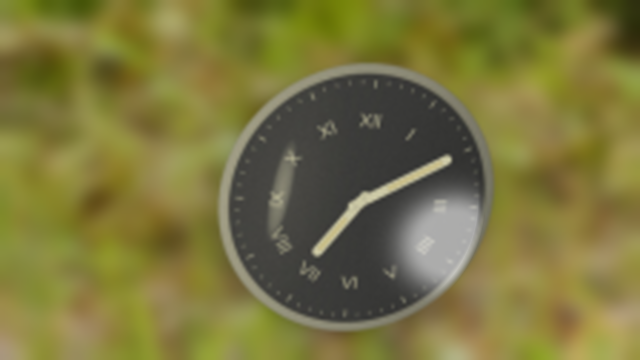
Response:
h=7 m=10
